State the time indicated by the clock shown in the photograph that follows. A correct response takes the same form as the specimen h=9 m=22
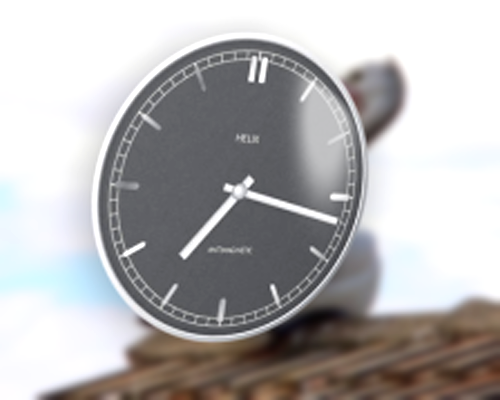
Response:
h=7 m=17
